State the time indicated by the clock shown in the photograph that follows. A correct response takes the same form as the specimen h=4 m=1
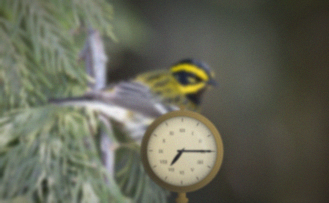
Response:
h=7 m=15
